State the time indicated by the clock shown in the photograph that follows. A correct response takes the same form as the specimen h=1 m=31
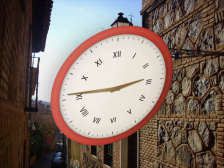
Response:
h=2 m=46
